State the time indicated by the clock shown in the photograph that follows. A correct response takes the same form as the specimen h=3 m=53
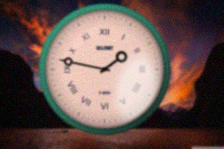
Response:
h=1 m=47
